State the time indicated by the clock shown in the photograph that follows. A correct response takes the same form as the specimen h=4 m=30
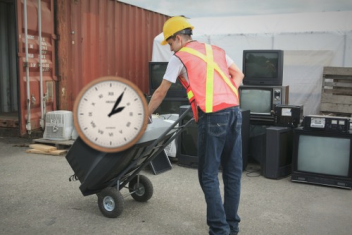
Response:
h=2 m=5
